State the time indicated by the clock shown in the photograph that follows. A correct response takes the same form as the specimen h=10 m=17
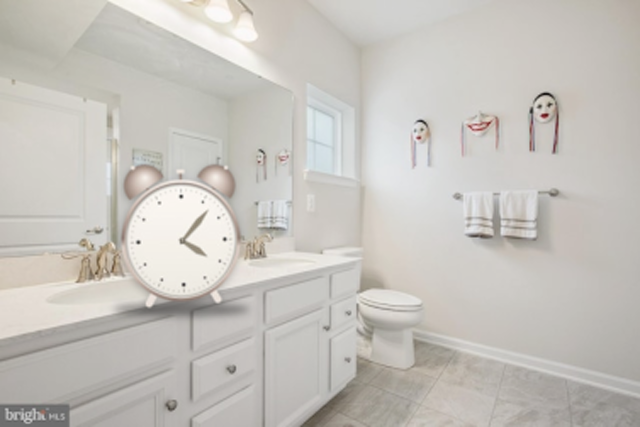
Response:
h=4 m=7
